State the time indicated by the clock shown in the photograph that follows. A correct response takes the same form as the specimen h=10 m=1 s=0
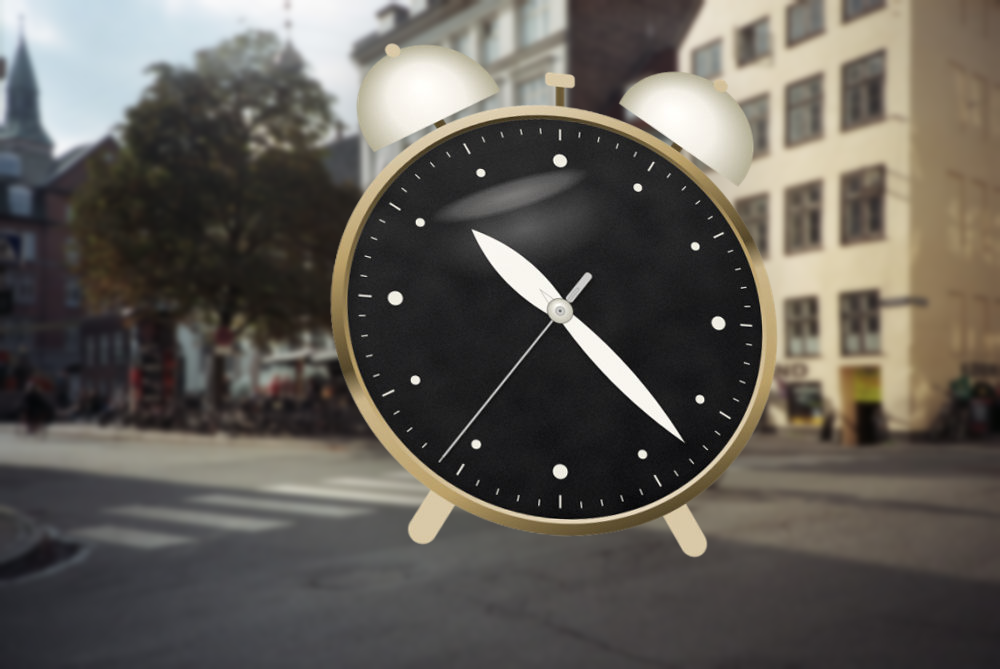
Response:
h=10 m=22 s=36
